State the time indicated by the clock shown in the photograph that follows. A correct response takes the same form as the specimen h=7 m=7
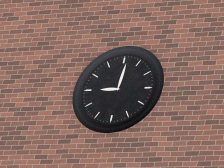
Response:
h=9 m=1
